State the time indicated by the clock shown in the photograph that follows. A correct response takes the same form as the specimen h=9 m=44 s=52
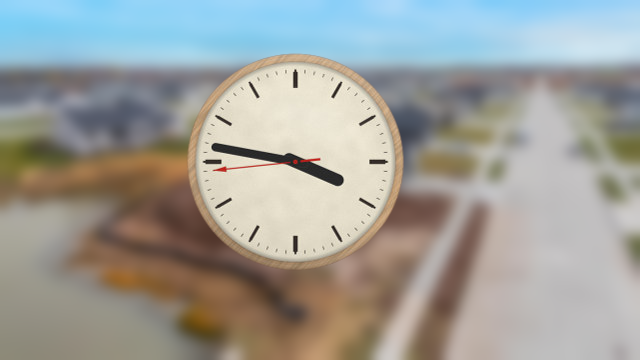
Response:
h=3 m=46 s=44
